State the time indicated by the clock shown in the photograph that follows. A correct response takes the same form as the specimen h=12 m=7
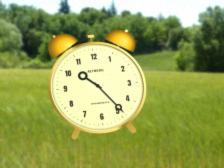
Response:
h=10 m=24
